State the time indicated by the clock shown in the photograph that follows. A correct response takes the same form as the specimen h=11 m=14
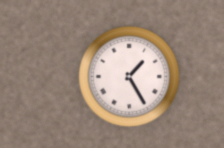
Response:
h=1 m=25
